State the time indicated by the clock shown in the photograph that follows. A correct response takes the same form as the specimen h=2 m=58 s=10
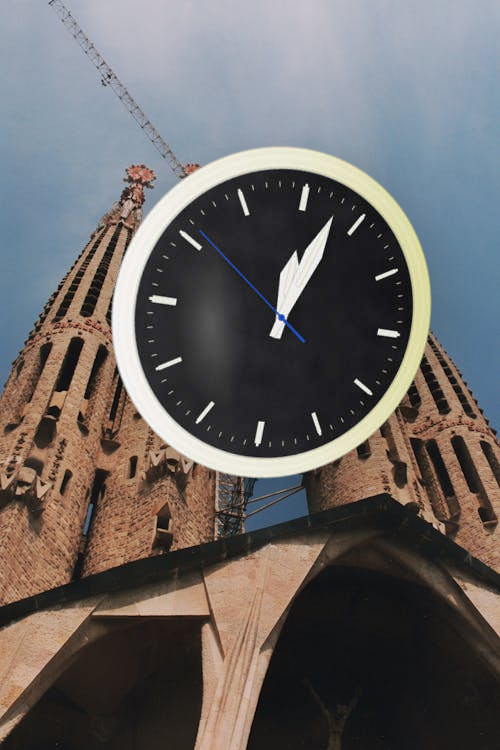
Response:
h=12 m=2 s=51
